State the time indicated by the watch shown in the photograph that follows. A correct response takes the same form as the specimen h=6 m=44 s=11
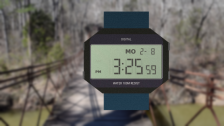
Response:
h=3 m=25 s=59
